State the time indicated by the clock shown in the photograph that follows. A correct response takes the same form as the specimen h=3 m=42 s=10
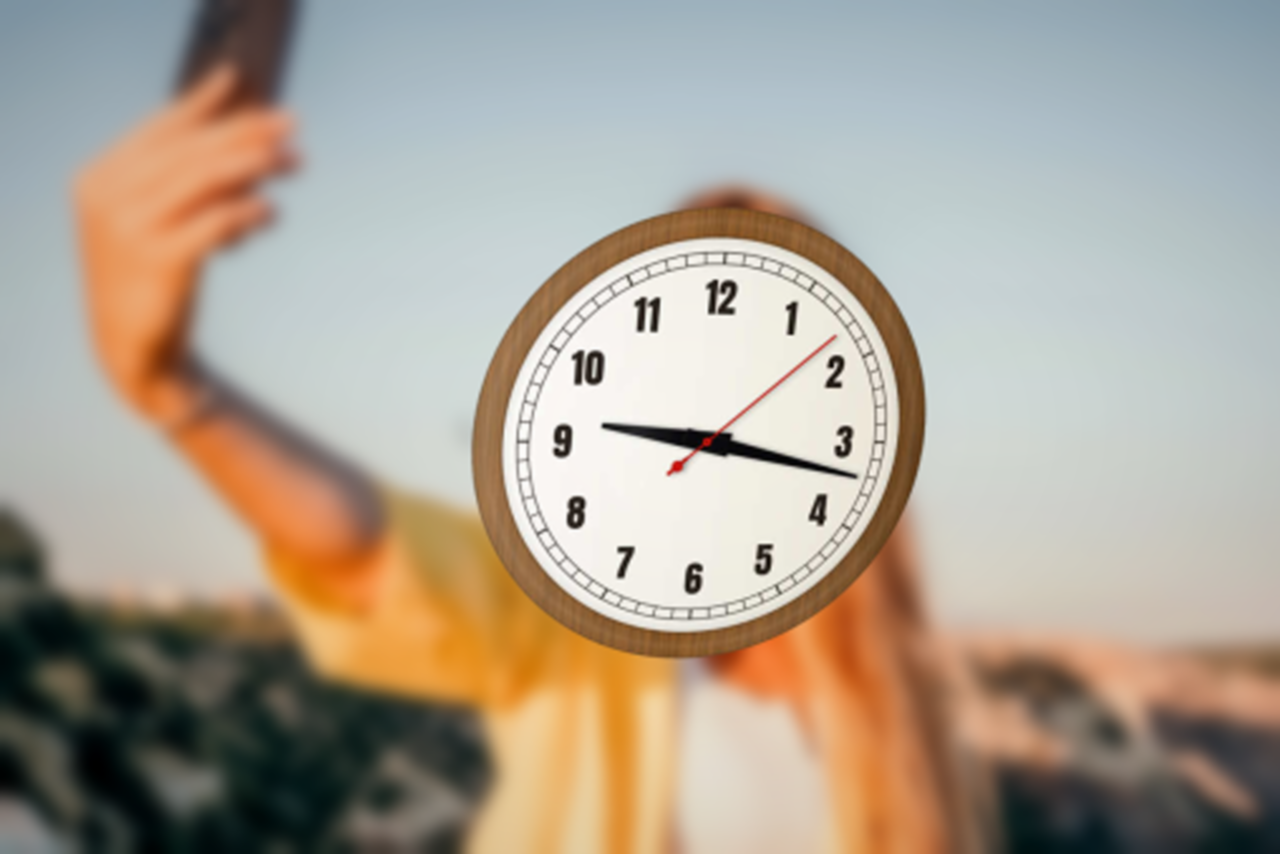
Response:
h=9 m=17 s=8
